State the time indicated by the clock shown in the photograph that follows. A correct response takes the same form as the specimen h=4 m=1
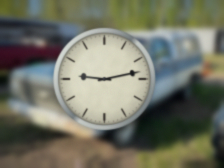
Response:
h=9 m=13
